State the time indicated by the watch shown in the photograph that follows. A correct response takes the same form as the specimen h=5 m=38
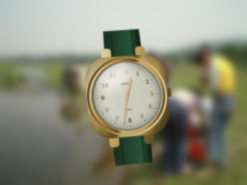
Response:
h=12 m=32
